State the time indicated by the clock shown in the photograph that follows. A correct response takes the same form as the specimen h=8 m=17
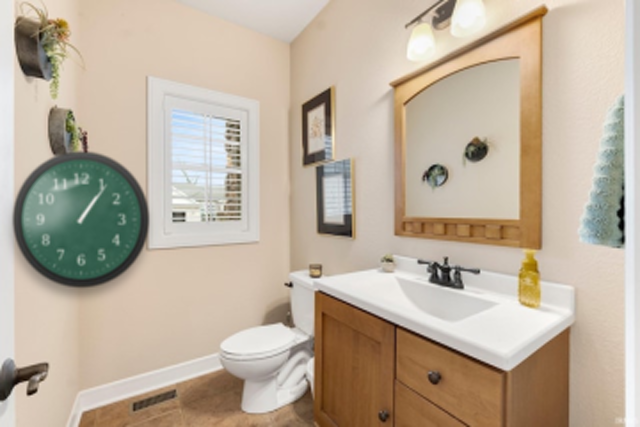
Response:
h=1 m=6
